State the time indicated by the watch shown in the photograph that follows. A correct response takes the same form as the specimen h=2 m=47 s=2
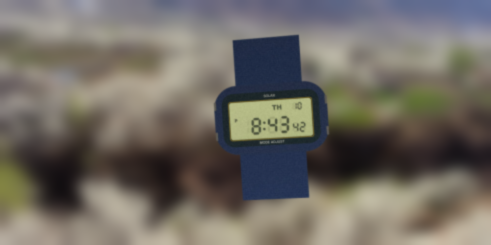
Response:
h=8 m=43 s=42
